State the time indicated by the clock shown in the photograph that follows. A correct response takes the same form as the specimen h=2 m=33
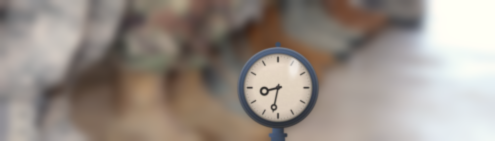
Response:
h=8 m=32
